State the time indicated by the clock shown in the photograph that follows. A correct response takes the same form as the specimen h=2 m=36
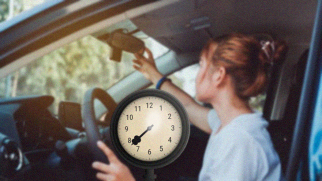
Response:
h=7 m=38
